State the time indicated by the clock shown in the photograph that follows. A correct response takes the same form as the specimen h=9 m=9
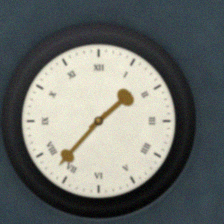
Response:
h=1 m=37
